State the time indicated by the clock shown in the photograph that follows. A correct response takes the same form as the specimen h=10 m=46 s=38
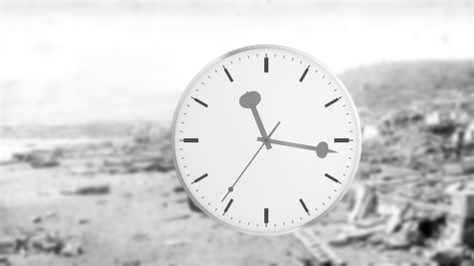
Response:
h=11 m=16 s=36
